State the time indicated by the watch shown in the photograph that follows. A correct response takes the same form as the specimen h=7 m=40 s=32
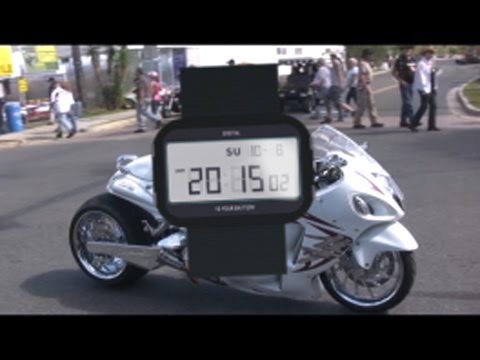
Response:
h=20 m=15 s=2
